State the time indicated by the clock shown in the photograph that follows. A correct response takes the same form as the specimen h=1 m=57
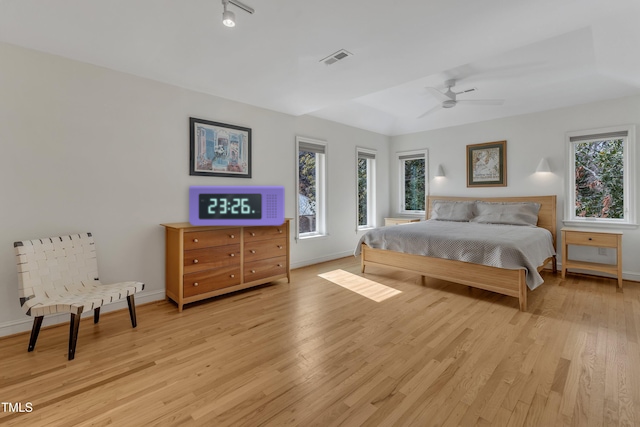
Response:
h=23 m=26
